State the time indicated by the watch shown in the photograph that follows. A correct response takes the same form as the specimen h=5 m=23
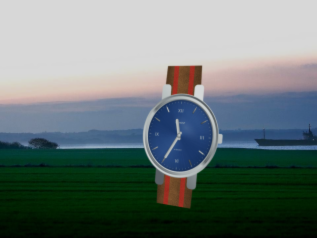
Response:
h=11 m=35
